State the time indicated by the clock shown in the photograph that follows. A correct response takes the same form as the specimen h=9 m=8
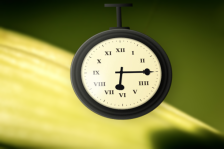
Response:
h=6 m=15
